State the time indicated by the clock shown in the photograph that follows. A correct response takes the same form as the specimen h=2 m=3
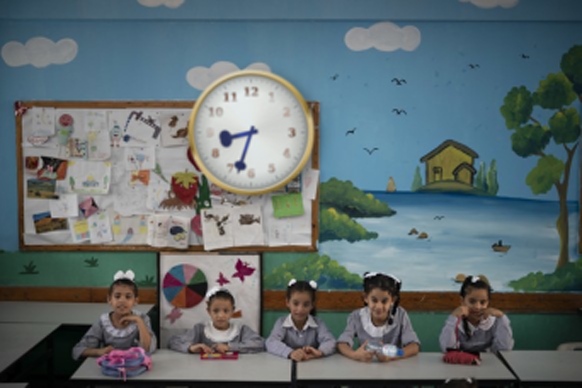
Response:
h=8 m=33
